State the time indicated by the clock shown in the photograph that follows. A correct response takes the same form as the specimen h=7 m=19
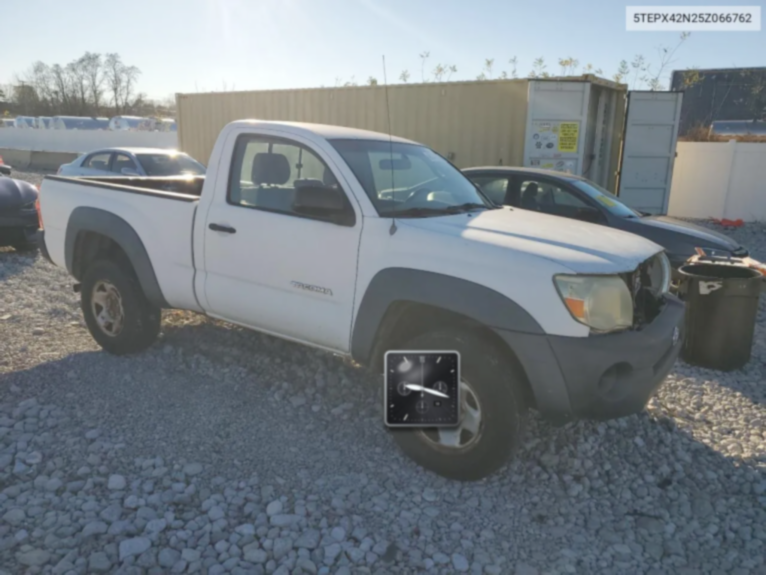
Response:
h=9 m=18
